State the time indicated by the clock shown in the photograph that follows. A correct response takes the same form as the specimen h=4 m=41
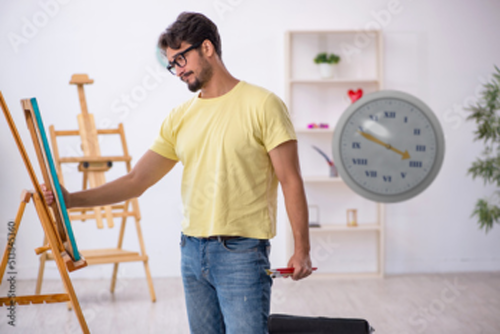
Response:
h=3 m=49
